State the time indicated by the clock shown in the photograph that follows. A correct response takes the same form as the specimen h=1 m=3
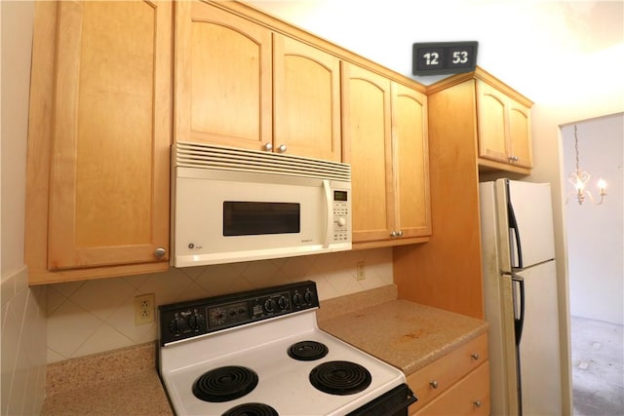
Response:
h=12 m=53
